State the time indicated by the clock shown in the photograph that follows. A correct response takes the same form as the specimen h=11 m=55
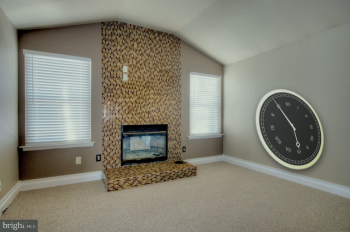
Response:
h=5 m=55
